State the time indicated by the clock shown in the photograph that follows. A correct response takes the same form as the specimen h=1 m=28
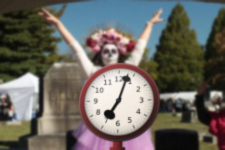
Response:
h=7 m=3
